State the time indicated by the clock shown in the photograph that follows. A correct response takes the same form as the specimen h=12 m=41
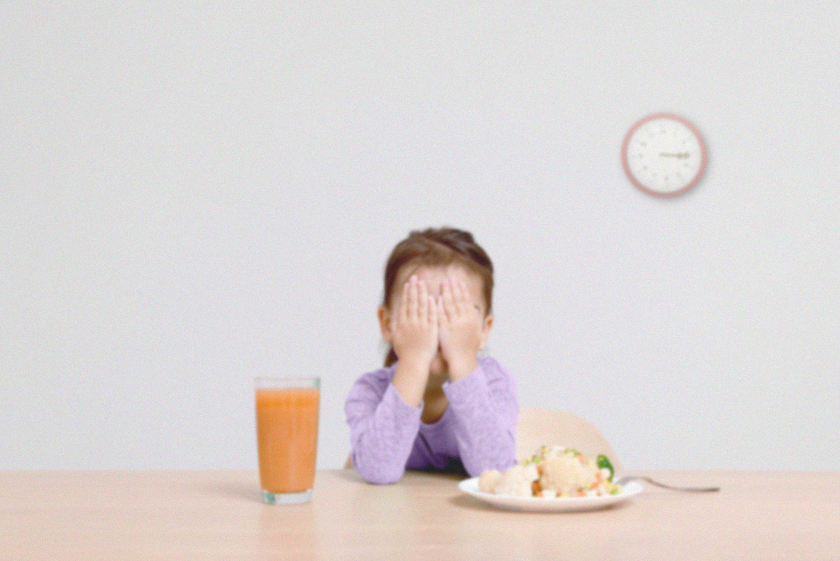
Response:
h=3 m=16
